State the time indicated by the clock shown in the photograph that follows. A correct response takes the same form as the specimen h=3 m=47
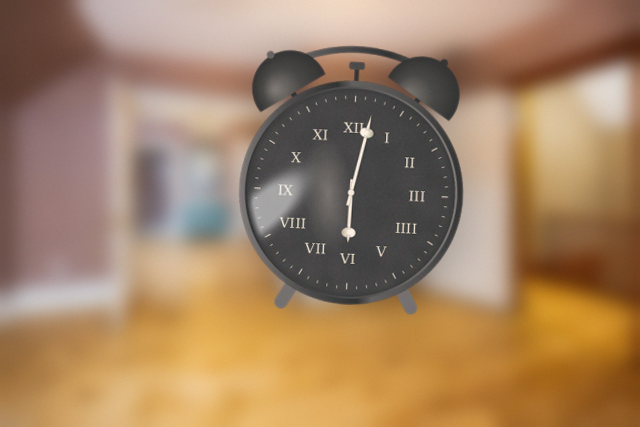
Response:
h=6 m=2
